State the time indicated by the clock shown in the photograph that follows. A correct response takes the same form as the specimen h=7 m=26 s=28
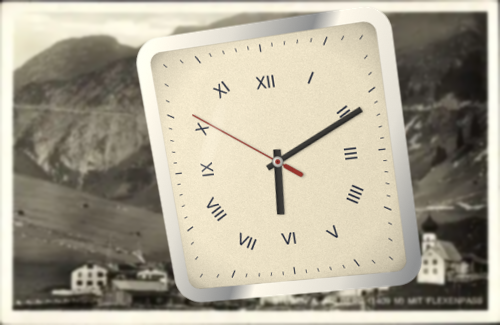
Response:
h=6 m=10 s=51
